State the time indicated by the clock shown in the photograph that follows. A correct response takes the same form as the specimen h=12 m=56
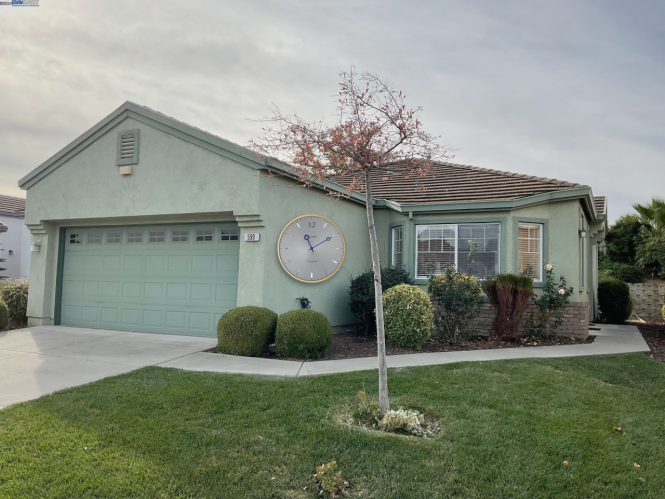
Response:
h=11 m=10
